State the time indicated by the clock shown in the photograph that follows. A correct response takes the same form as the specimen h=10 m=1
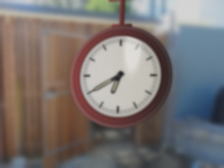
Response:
h=6 m=40
